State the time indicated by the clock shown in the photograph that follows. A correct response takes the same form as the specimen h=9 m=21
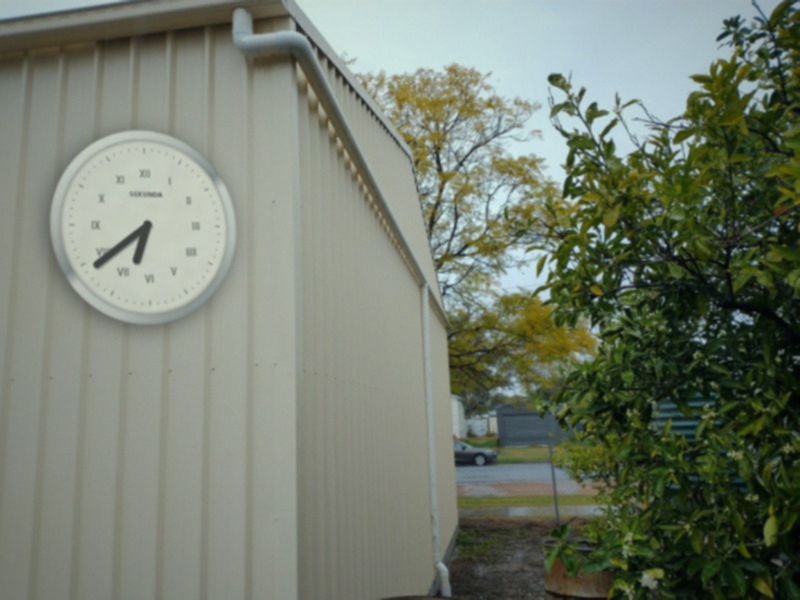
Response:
h=6 m=39
